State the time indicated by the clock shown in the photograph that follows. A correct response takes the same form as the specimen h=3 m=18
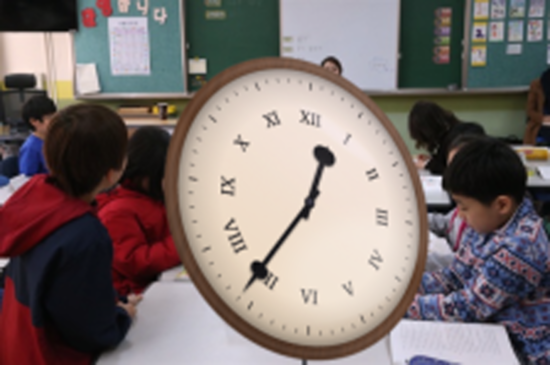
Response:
h=12 m=36
